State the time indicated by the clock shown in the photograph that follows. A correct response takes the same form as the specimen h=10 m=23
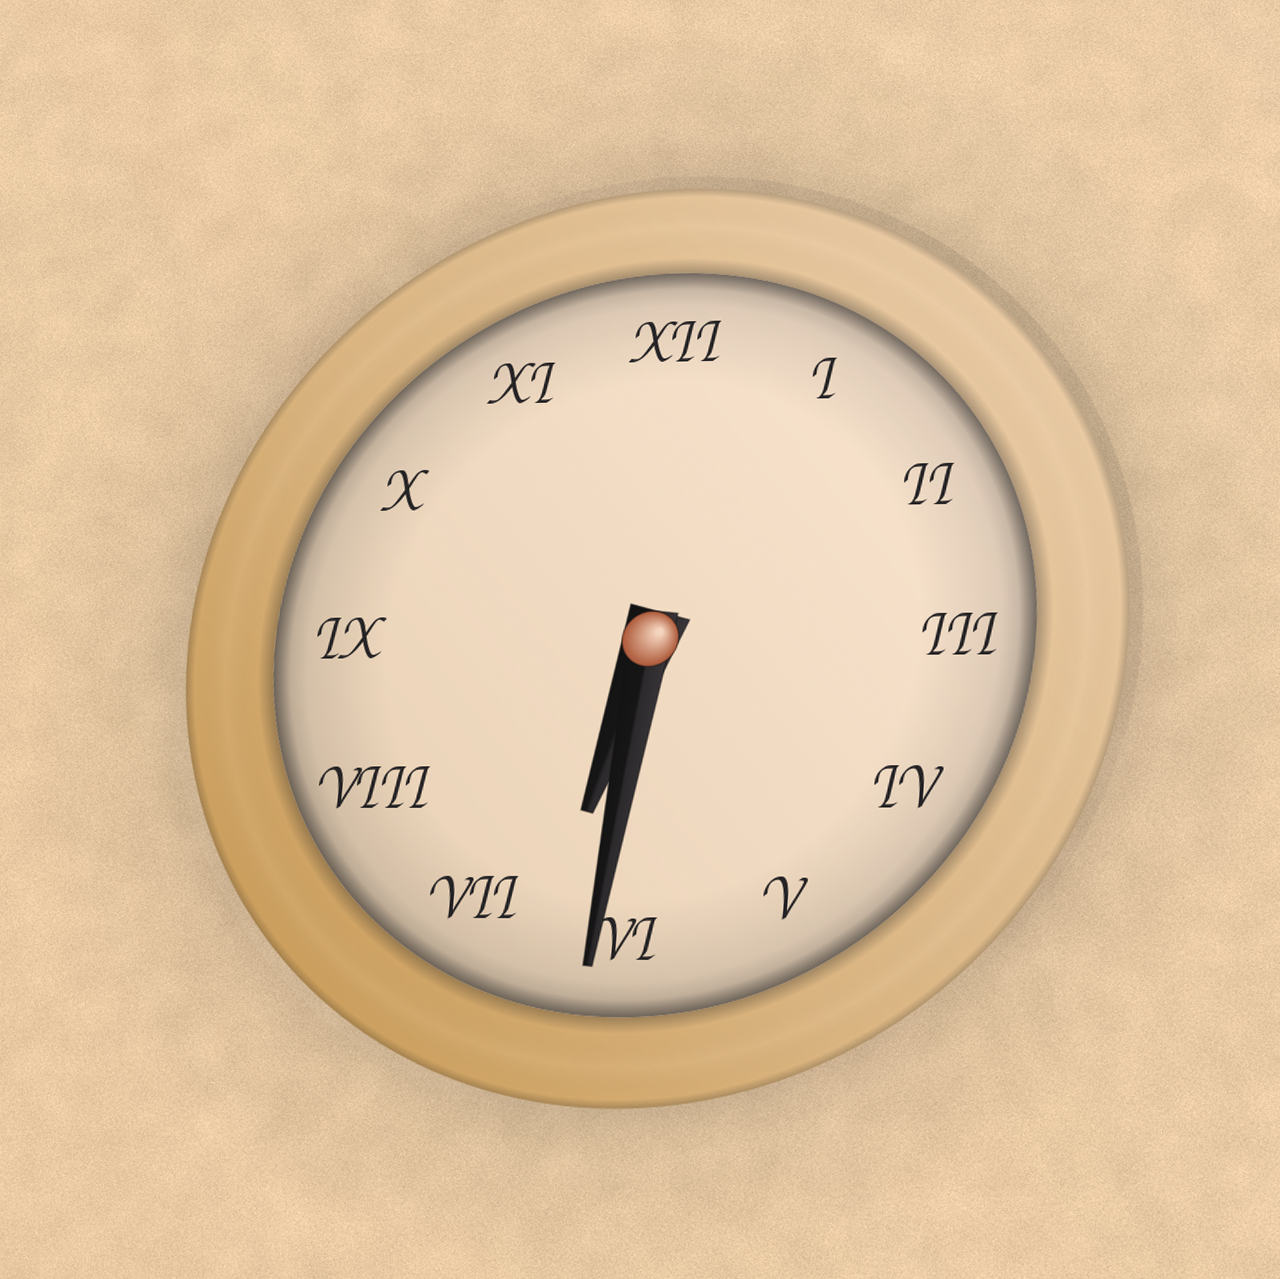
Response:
h=6 m=31
